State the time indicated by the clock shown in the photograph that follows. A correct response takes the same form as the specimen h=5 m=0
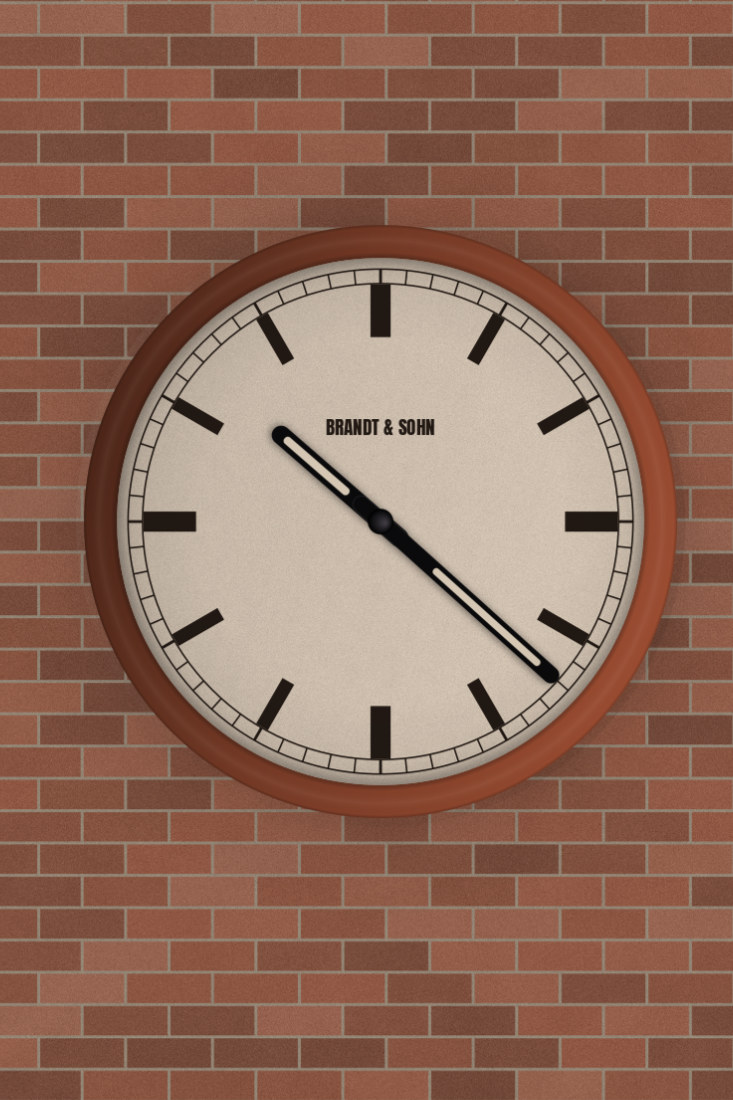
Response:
h=10 m=22
